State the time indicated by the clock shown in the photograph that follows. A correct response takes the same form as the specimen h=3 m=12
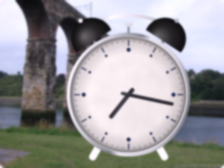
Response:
h=7 m=17
